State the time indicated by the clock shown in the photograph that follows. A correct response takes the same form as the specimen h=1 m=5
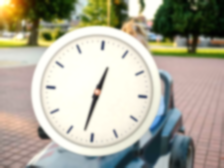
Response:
h=12 m=32
